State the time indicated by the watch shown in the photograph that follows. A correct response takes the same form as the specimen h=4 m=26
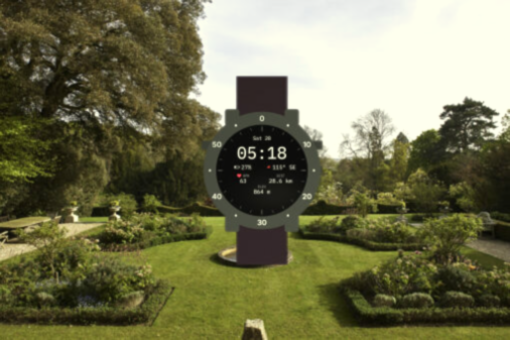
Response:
h=5 m=18
